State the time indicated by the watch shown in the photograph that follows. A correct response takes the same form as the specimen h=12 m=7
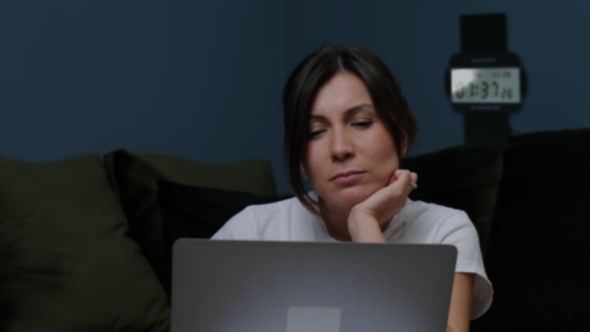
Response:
h=7 m=37
